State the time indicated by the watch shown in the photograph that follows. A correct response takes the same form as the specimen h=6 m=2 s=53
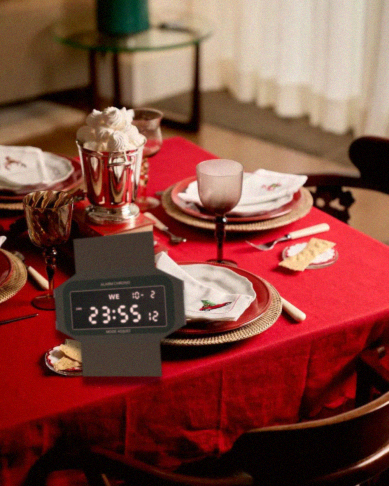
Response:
h=23 m=55 s=12
